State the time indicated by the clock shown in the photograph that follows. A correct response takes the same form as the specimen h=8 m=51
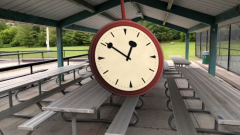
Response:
h=12 m=51
